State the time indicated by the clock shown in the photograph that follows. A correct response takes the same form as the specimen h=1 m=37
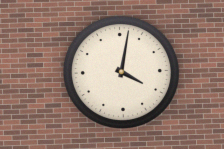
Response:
h=4 m=2
